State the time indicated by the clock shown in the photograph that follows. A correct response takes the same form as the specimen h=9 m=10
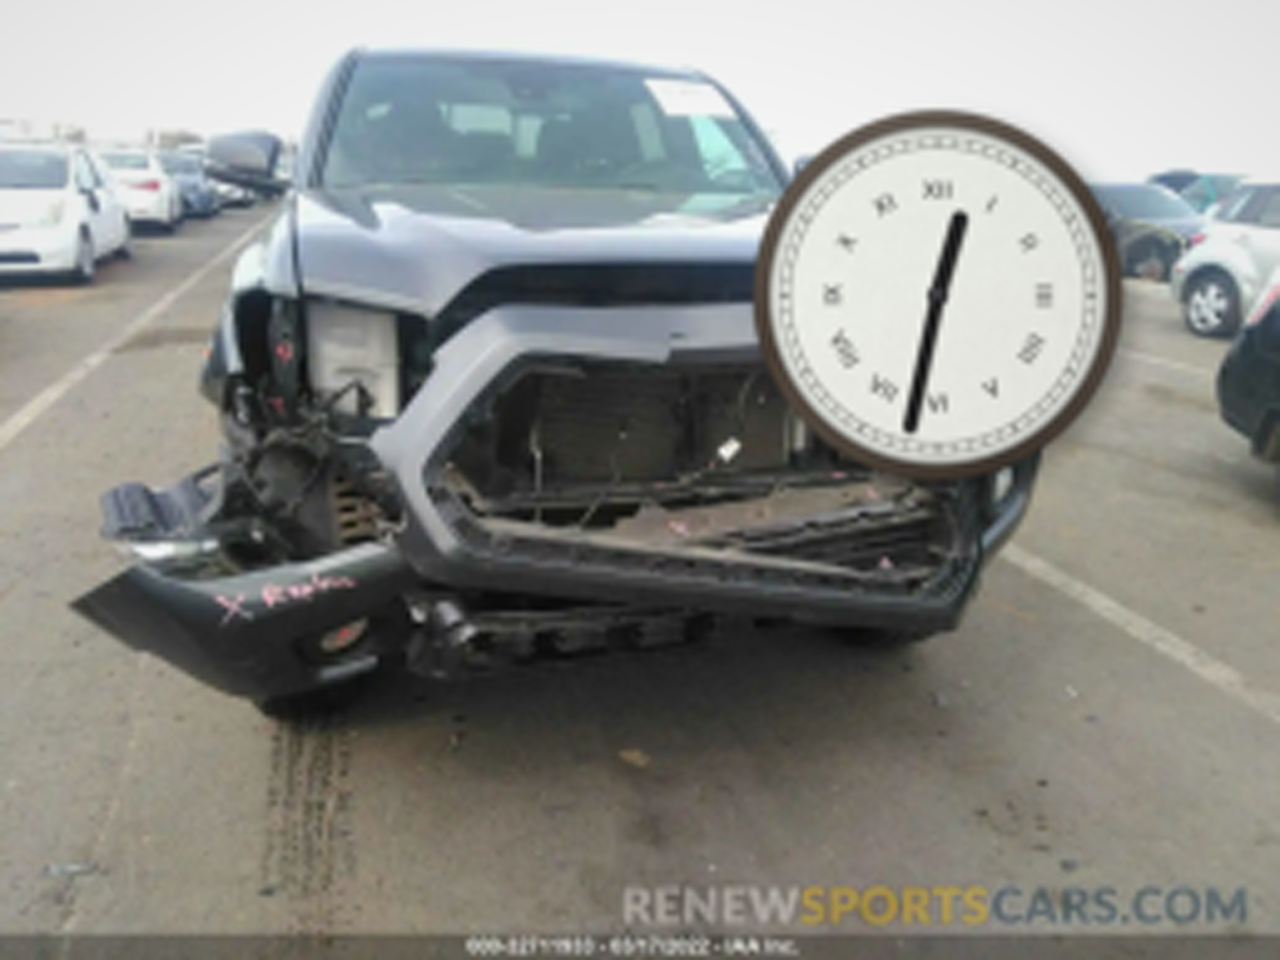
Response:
h=12 m=32
